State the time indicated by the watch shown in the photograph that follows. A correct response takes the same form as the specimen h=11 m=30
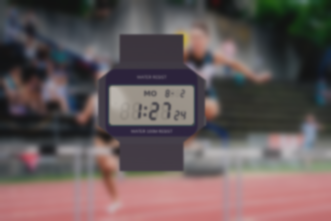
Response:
h=1 m=27
